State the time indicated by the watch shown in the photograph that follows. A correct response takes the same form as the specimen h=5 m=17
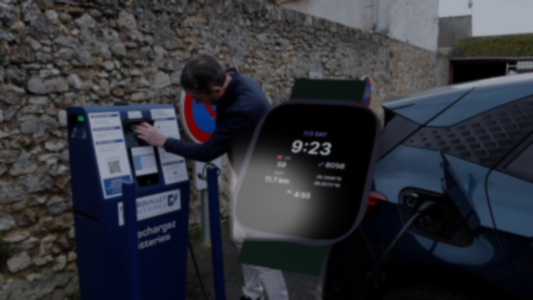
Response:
h=9 m=23
